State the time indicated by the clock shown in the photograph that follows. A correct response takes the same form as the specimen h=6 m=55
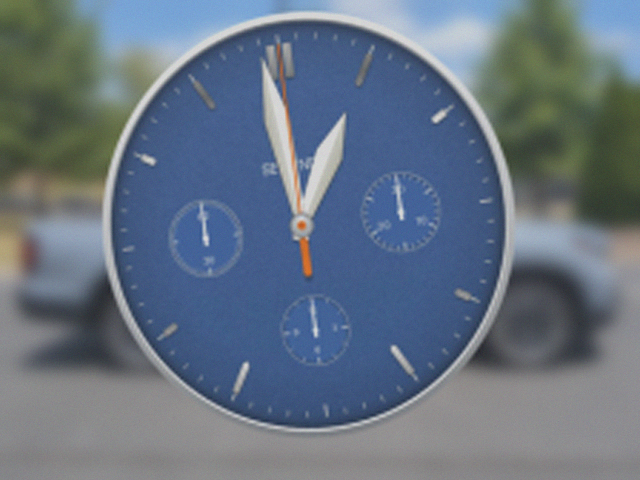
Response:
h=12 m=59
